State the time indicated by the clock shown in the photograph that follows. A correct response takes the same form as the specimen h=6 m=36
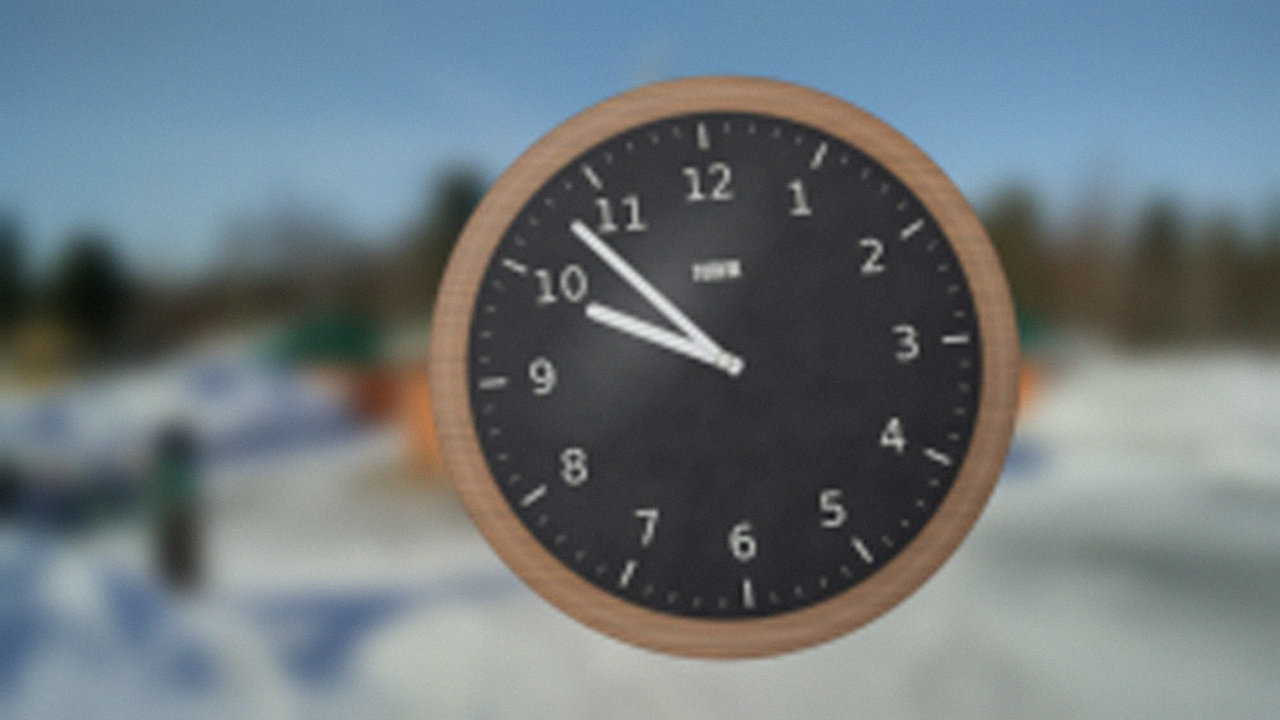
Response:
h=9 m=53
